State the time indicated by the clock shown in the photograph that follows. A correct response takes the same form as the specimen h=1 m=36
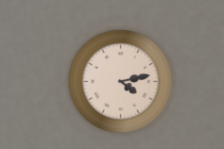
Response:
h=4 m=13
